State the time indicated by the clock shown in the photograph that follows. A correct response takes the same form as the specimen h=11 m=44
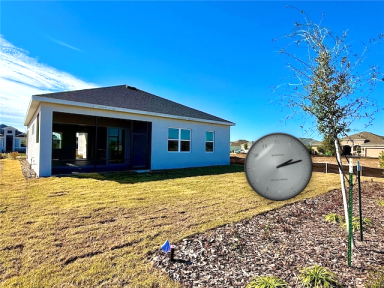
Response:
h=2 m=13
